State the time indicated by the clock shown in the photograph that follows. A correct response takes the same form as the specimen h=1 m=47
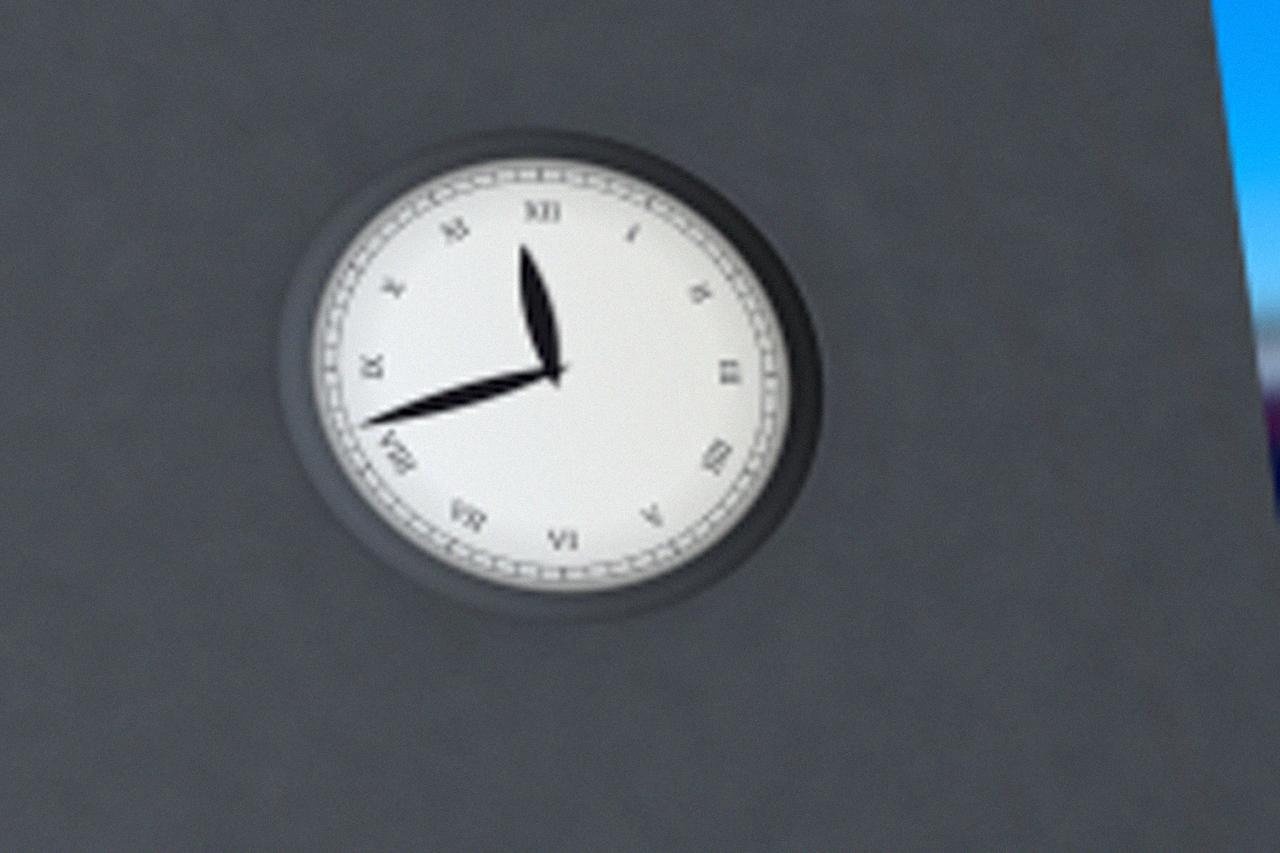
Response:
h=11 m=42
